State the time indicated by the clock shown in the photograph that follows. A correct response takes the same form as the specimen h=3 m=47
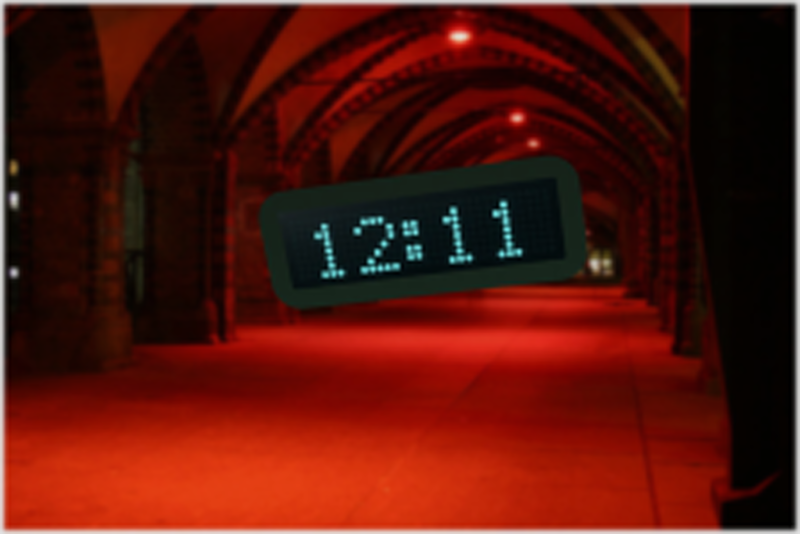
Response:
h=12 m=11
